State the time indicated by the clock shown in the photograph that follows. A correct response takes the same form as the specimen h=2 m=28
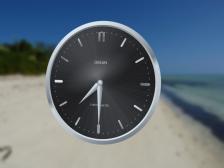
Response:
h=7 m=30
